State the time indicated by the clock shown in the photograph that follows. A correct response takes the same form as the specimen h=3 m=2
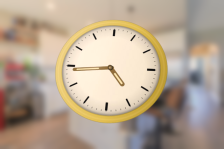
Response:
h=4 m=44
